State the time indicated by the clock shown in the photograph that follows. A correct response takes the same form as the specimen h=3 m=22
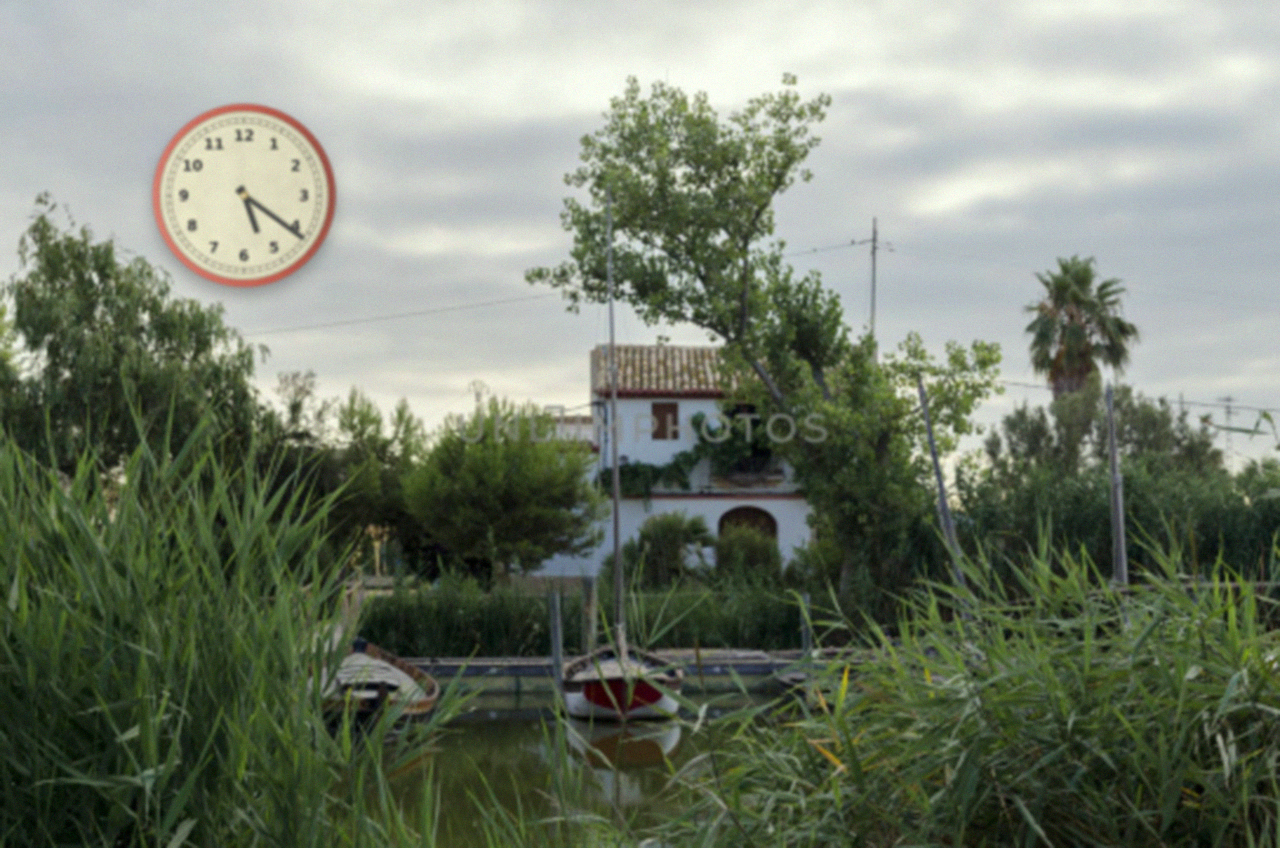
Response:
h=5 m=21
